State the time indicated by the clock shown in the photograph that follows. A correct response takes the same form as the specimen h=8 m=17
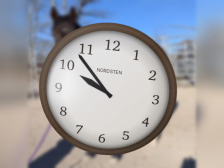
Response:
h=9 m=53
